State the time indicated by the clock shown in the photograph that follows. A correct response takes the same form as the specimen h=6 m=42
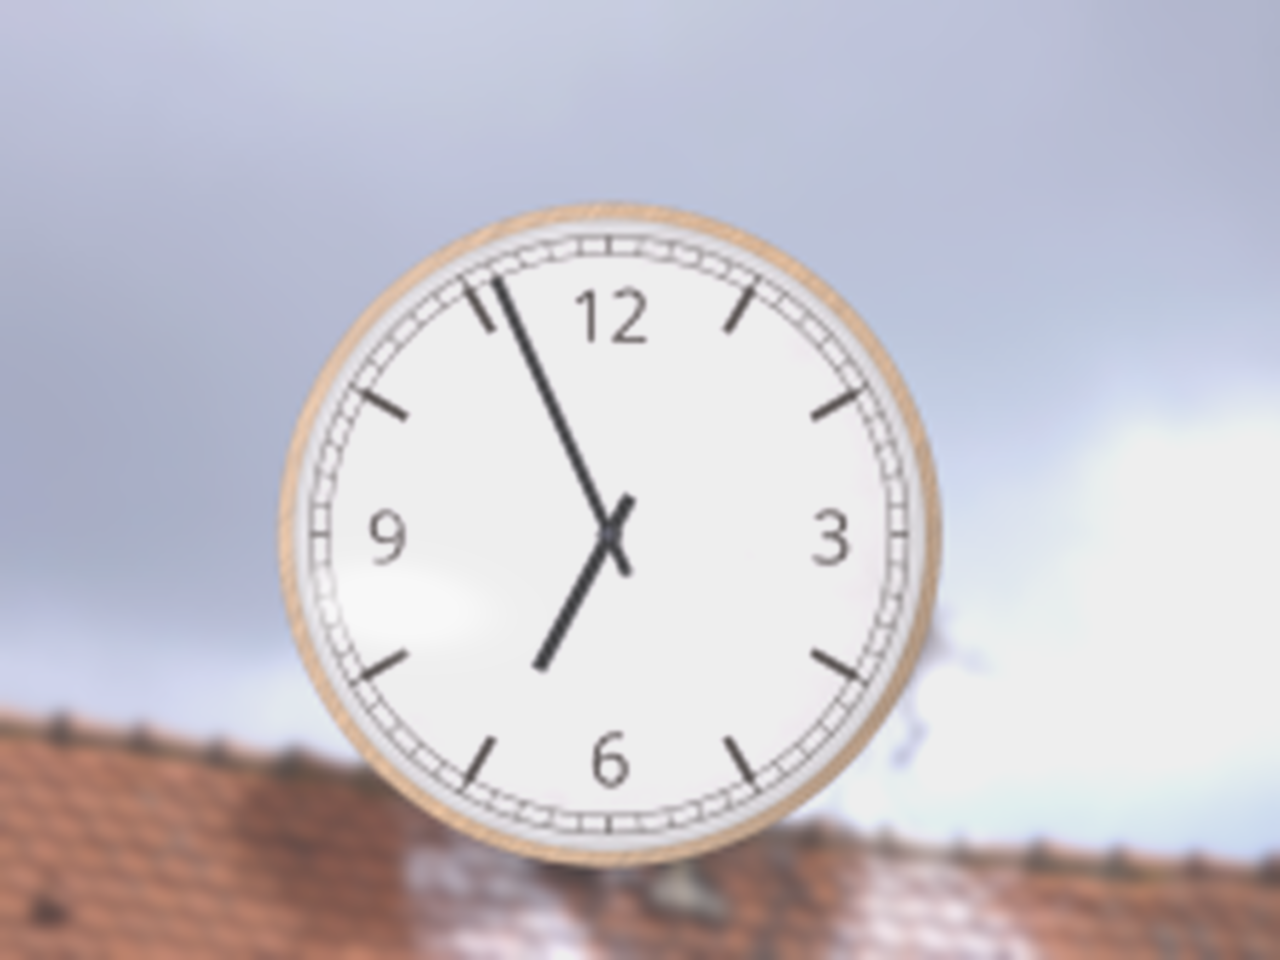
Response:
h=6 m=56
